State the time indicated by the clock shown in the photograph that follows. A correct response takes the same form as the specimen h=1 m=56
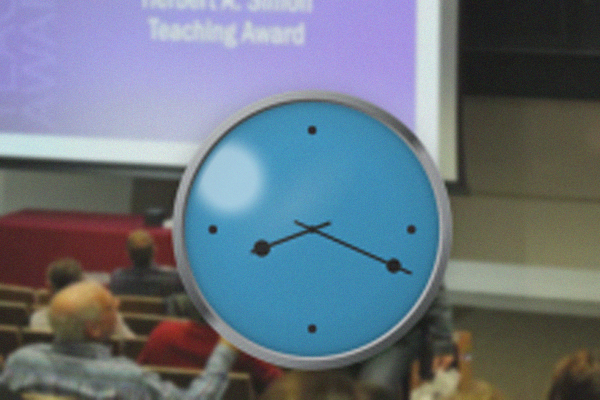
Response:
h=8 m=19
